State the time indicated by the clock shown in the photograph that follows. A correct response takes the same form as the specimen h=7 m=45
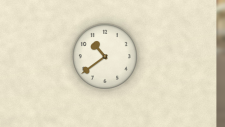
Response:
h=10 m=39
